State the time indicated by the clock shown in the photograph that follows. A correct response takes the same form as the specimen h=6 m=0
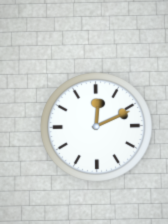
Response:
h=12 m=11
